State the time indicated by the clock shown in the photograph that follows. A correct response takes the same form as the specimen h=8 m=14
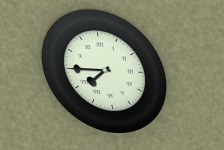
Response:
h=7 m=45
